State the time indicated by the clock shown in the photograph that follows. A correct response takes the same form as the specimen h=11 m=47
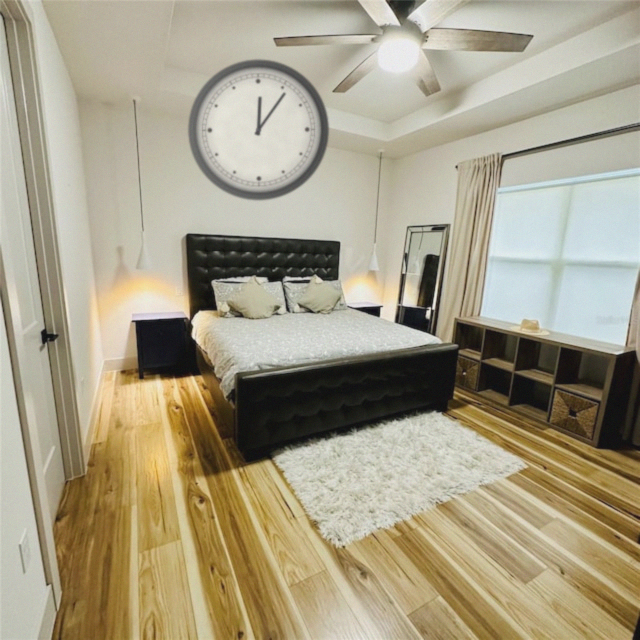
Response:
h=12 m=6
